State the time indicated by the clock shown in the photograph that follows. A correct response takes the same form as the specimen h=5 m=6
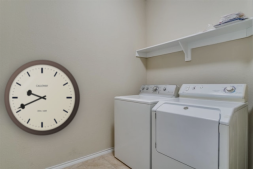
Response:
h=9 m=41
